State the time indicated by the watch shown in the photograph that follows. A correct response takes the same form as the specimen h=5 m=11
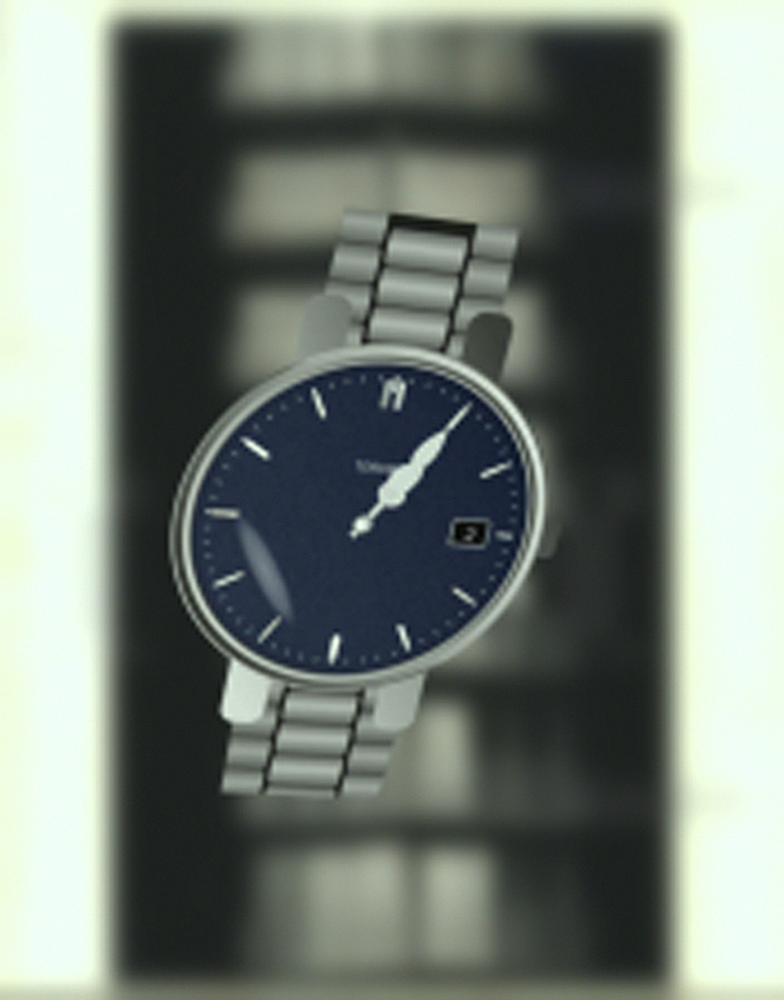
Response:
h=1 m=5
